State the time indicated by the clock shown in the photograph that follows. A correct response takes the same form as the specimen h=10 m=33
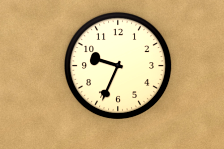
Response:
h=9 m=34
